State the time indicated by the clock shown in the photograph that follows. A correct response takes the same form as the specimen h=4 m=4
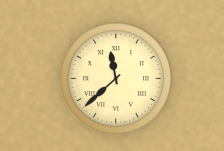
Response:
h=11 m=38
